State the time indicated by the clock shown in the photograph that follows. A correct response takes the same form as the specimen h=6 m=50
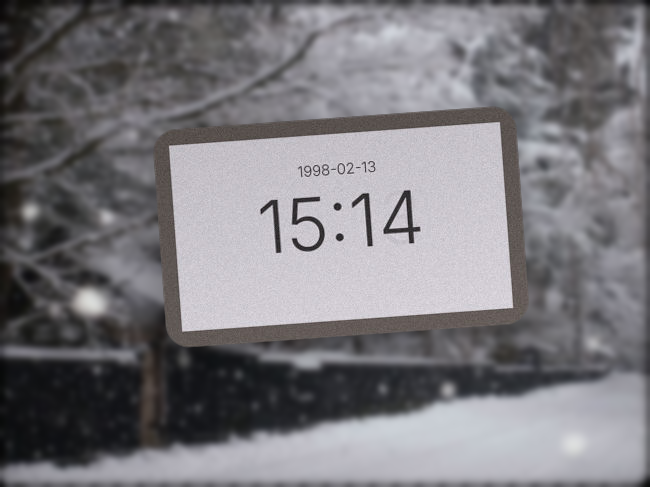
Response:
h=15 m=14
